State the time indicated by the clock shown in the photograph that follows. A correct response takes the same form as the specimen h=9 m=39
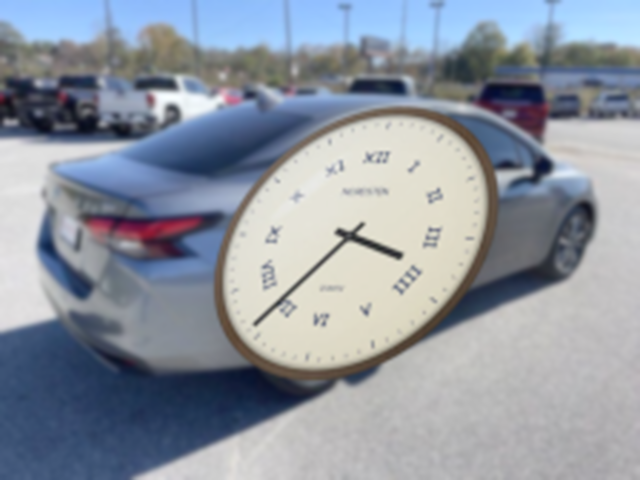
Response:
h=3 m=36
